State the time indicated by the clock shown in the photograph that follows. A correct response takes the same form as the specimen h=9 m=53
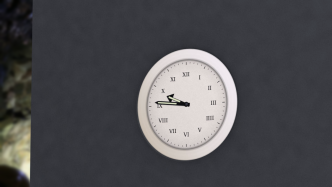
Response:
h=9 m=46
